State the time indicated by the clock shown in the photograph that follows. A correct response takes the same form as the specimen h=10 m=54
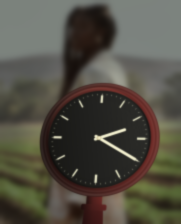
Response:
h=2 m=20
